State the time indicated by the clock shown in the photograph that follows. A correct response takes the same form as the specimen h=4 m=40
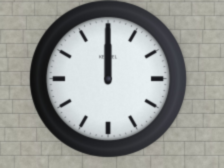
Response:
h=12 m=0
